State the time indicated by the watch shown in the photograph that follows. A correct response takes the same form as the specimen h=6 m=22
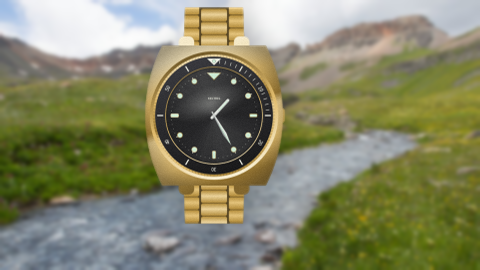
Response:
h=1 m=25
